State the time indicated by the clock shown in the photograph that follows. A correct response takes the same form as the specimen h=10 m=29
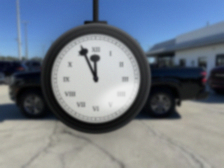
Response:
h=11 m=56
